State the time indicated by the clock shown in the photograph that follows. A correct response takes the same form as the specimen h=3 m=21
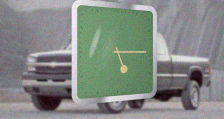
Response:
h=5 m=15
